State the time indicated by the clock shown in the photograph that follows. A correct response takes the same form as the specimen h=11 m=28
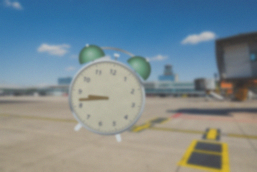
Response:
h=8 m=42
